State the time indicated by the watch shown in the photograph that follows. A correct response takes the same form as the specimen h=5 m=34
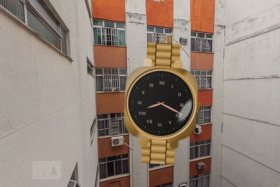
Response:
h=8 m=19
